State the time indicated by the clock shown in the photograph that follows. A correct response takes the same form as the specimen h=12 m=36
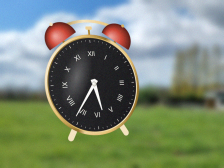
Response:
h=5 m=36
